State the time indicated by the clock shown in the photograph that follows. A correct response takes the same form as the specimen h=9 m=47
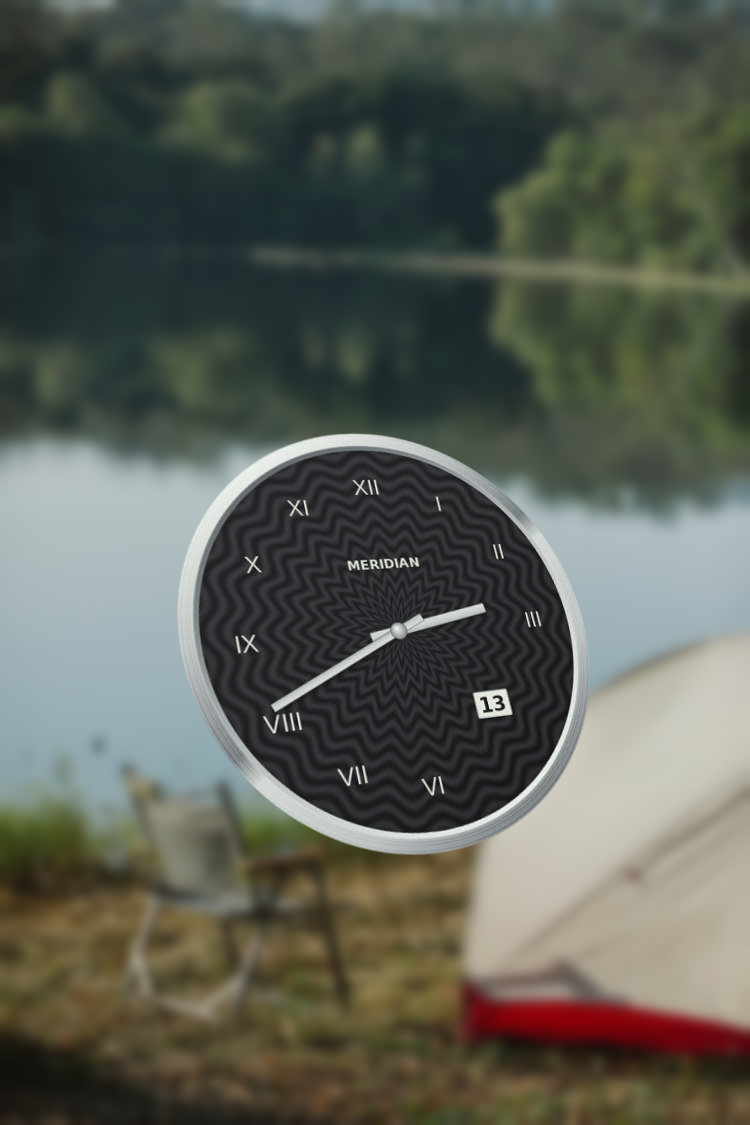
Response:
h=2 m=41
